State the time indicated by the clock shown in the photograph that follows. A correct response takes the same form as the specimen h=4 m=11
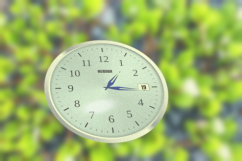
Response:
h=1 m=16
